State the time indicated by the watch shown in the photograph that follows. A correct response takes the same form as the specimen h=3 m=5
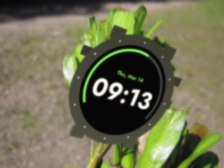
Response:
h=9 m=13
